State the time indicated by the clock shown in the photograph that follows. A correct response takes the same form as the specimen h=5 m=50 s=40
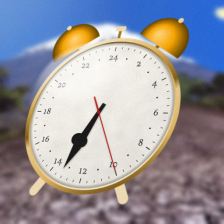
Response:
h=13 m=33 s=25
